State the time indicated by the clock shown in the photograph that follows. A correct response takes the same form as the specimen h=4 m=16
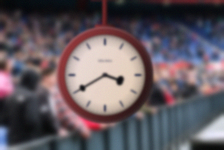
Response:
h=3 m=40
